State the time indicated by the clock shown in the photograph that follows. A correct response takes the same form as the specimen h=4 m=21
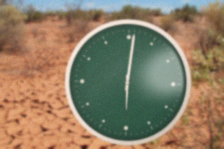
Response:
h=6 m=1
